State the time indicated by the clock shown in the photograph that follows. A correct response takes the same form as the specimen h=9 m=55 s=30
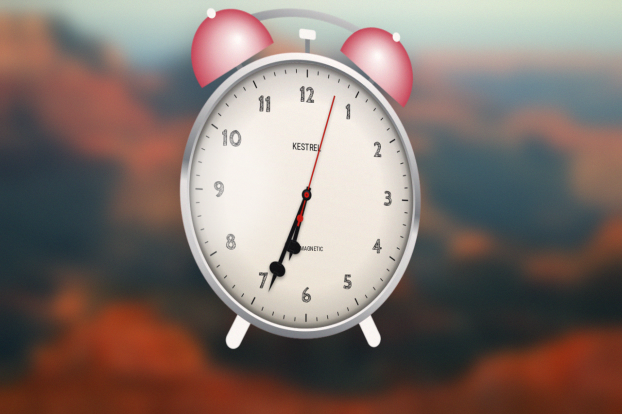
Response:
h=6 m=34 s=3
